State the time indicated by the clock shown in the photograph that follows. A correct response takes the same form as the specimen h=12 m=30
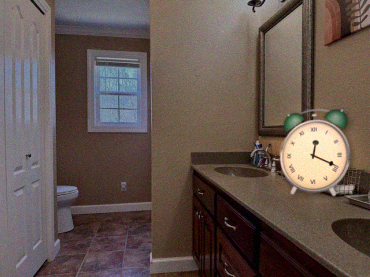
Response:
h=12 m=19
